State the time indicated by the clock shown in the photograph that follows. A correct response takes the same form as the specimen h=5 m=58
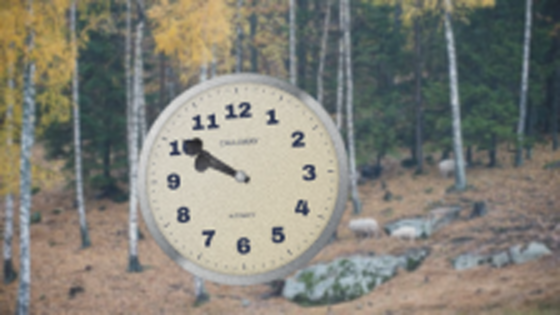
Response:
h=9 m=51
